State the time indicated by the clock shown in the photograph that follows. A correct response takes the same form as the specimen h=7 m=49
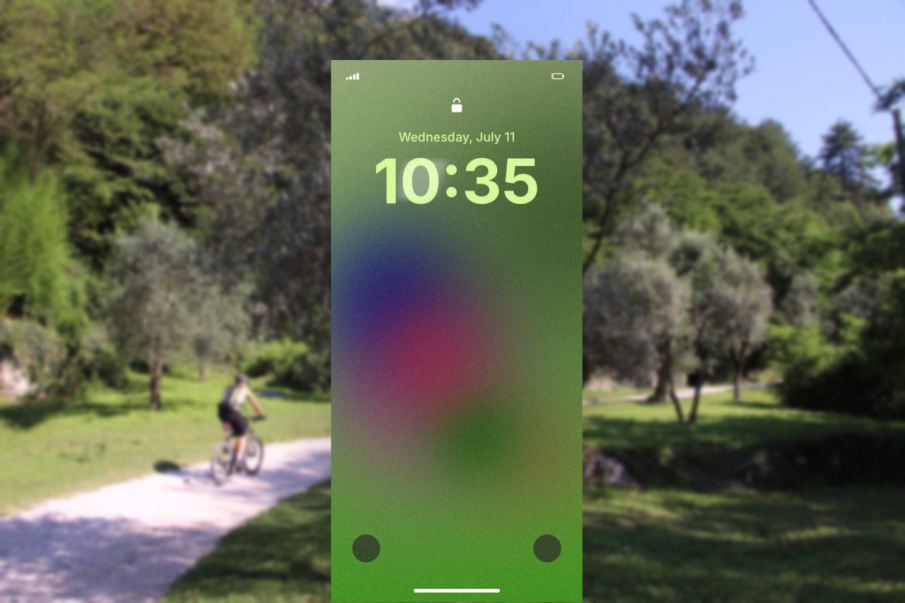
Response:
h=10 m=35
